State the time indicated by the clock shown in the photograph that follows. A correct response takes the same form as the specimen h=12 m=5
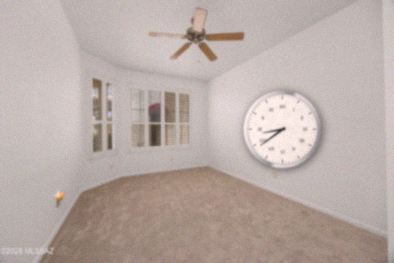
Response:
h=8 m=39
